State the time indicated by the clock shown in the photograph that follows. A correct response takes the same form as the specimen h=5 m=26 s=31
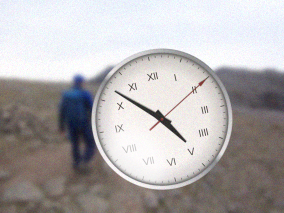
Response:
h=4 m=52 s=10
